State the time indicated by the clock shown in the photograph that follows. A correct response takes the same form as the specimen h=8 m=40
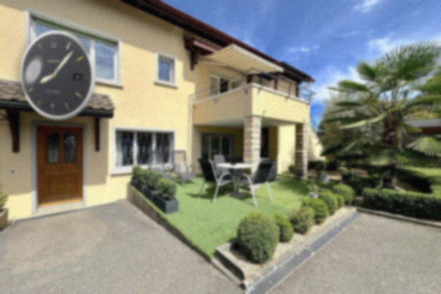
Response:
h=8 m=7
